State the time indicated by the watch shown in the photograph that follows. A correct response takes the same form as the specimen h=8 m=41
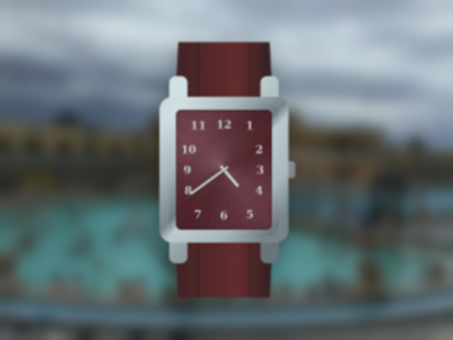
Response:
h=4 m=39
